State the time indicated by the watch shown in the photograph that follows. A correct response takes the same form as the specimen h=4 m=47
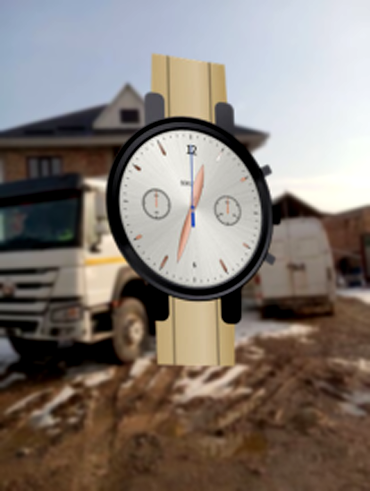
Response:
h=12 m=33
